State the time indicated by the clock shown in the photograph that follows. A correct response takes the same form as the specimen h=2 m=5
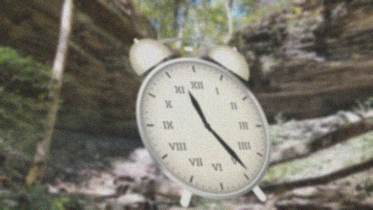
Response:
h=11 m=24
